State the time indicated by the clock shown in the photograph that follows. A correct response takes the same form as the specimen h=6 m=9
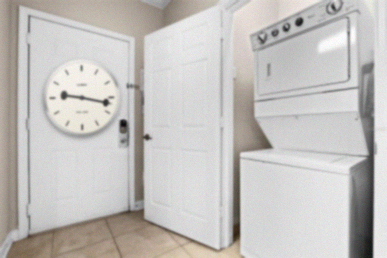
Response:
h=9 m=17
